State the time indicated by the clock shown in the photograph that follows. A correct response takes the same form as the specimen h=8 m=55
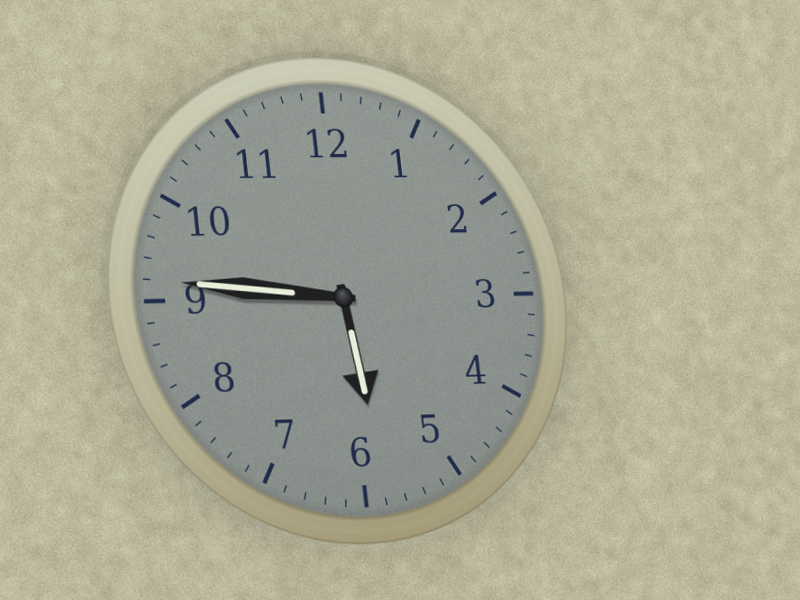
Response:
h=5 m=46
